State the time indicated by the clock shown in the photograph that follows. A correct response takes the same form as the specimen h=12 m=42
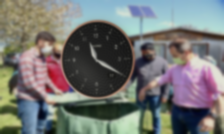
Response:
h=11 m=20
